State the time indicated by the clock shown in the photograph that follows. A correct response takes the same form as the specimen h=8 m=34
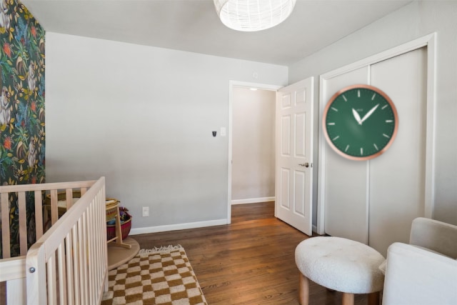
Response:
h=11 m=8
